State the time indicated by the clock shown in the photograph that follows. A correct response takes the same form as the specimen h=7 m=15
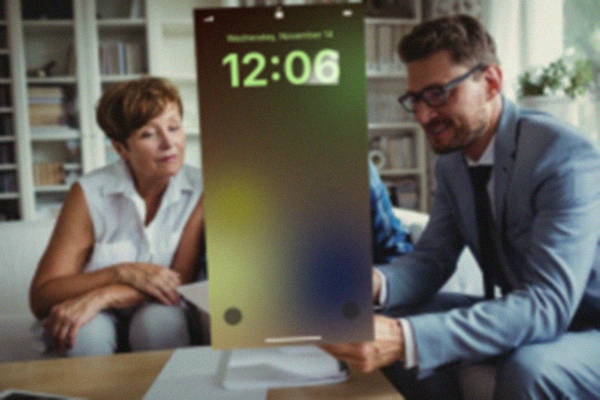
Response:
h=12 m=6
